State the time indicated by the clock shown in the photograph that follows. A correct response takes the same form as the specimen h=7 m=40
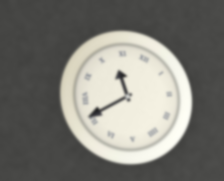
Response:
h=10 m=36
